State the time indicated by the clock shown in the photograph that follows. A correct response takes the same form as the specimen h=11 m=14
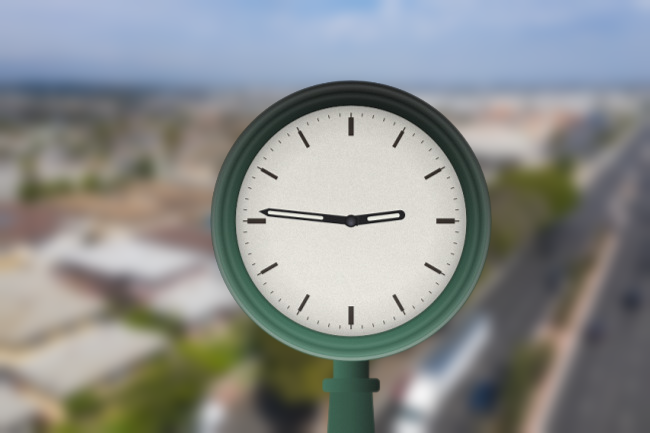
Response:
h=2 m=46
